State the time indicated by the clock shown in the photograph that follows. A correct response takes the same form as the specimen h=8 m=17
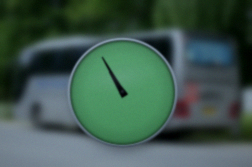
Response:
h=10 m=55
